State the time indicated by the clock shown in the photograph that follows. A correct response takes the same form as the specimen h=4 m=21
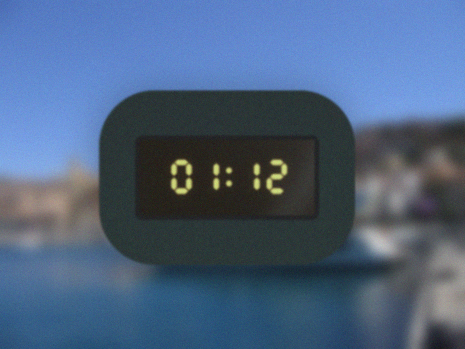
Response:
h=1 m=12
